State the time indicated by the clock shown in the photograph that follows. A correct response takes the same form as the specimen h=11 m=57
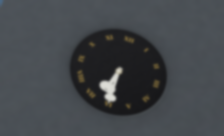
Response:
h=6 m=30
